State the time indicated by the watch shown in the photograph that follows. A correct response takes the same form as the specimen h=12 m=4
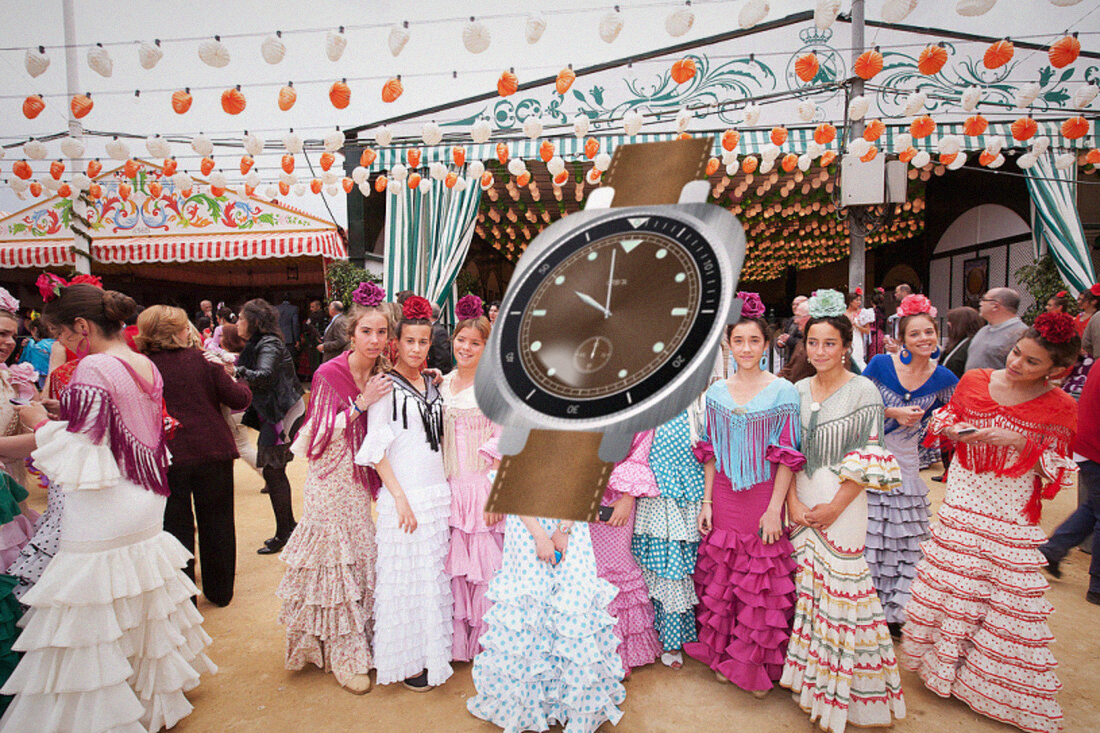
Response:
h=9 m=58
